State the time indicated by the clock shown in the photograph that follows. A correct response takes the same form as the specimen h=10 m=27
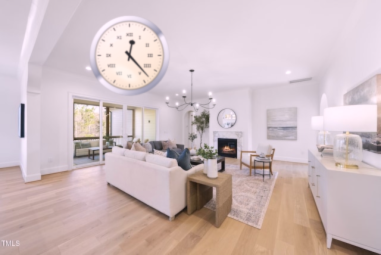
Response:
h=12 m=23
